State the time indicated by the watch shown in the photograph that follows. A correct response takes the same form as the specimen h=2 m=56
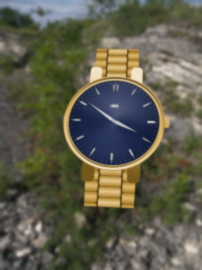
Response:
h=3 m=51
